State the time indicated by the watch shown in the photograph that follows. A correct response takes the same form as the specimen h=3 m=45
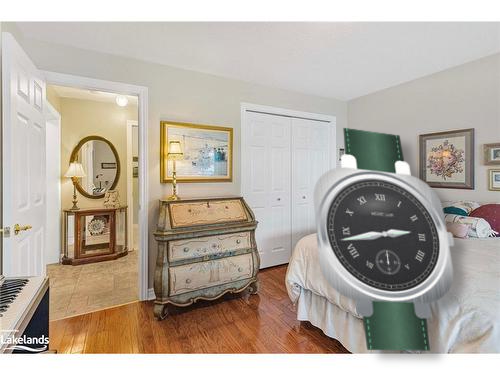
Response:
h=2 m=43
